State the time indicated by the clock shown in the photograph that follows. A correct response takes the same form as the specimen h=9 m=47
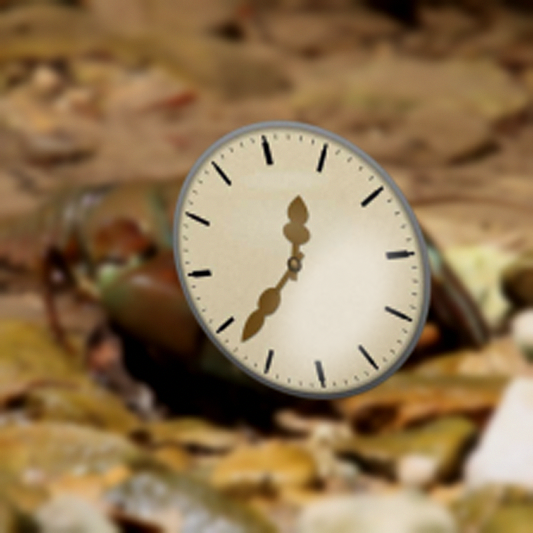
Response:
h=12 m=38
